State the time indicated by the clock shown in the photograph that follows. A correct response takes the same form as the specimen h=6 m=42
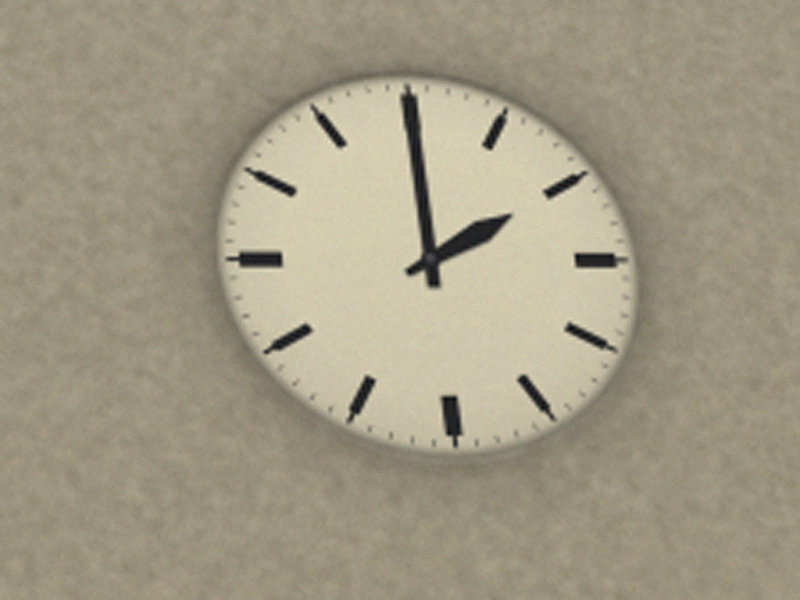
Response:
h=2 m=0
